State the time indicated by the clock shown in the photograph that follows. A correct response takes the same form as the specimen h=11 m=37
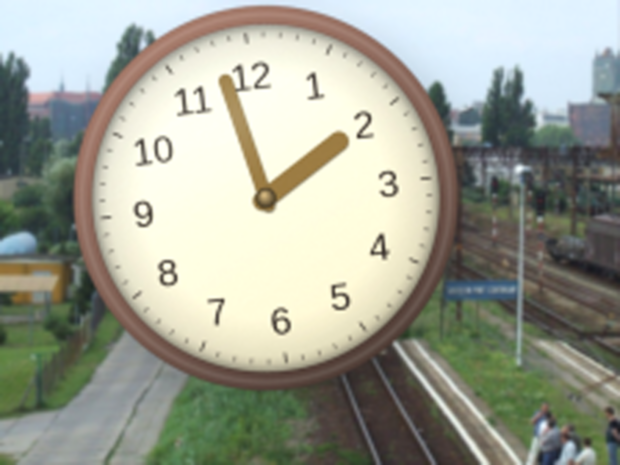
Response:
h=1 m=58
